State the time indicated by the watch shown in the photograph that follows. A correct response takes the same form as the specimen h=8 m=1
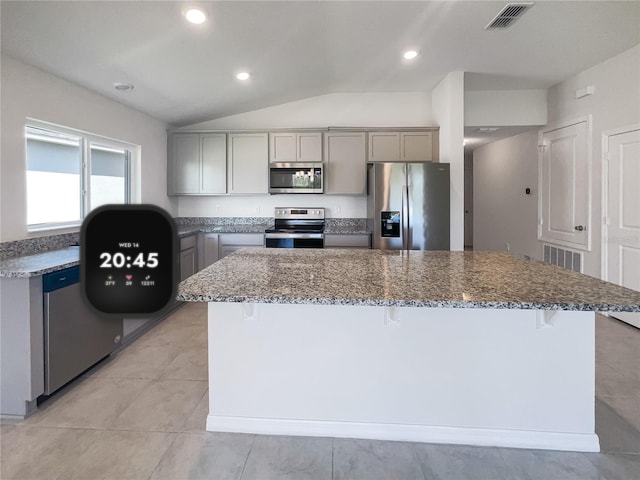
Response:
h=20 m=45
